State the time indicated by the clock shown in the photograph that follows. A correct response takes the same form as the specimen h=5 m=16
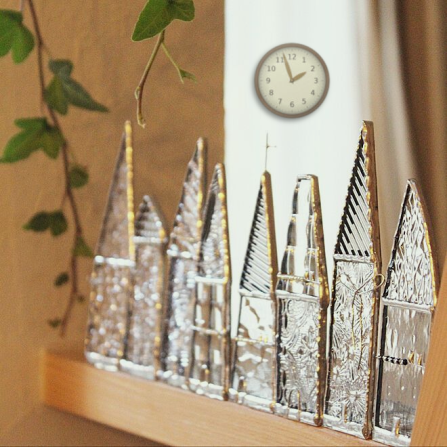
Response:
h=1 m=57
